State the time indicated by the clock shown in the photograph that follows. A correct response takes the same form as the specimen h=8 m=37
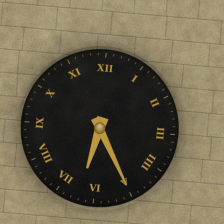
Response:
h=6 m=25
